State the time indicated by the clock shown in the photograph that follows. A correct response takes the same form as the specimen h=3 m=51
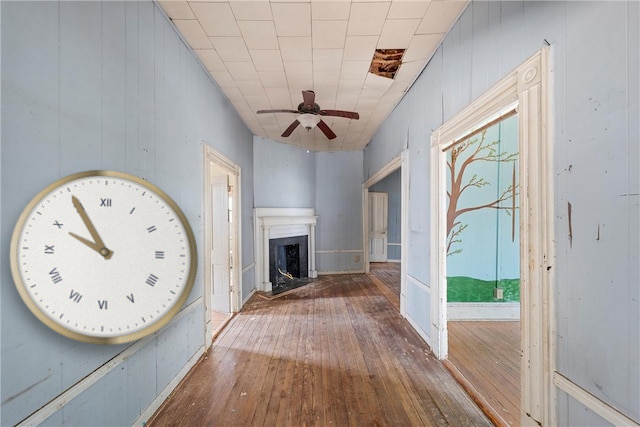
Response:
h=9 m=55
